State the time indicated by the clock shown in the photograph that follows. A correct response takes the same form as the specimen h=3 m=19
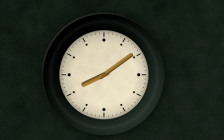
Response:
h=8 m=9
